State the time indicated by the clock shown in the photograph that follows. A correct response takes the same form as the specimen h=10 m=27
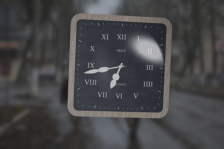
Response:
h=6 m=43
